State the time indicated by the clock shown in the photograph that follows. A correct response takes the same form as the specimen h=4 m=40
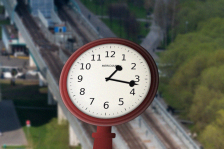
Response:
h=1 m=17
